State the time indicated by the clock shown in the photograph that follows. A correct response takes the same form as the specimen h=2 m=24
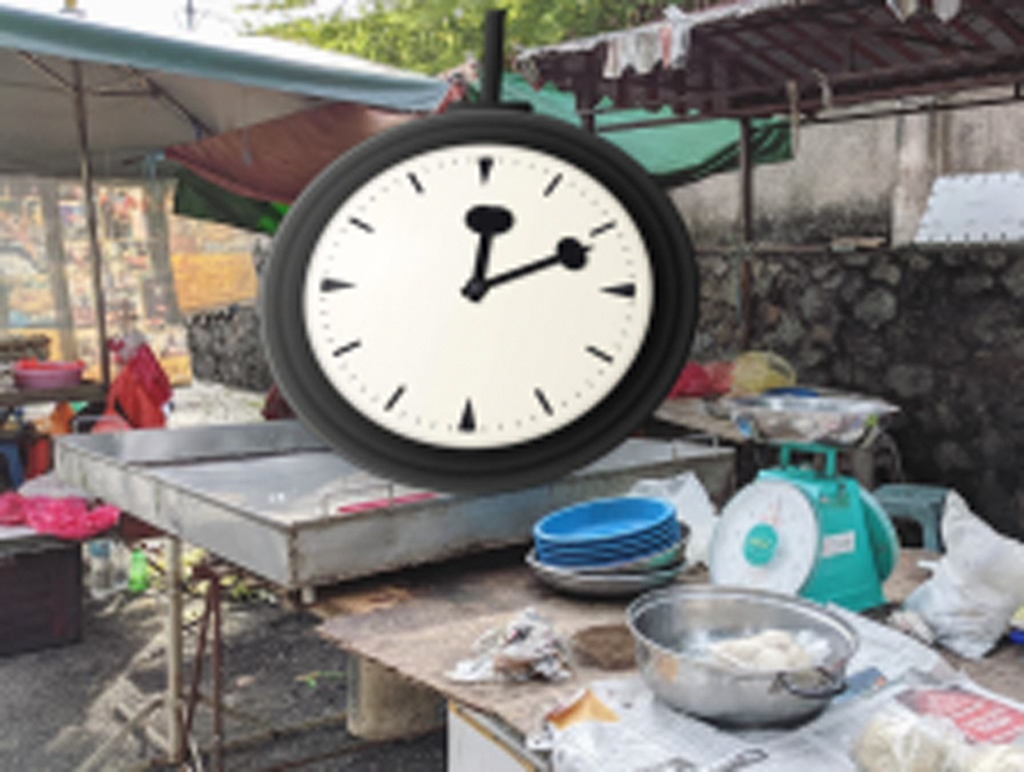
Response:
h=12 m=11
